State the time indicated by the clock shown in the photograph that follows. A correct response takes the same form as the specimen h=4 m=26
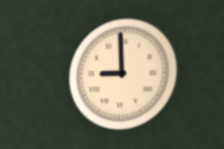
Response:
h=8 m=59
